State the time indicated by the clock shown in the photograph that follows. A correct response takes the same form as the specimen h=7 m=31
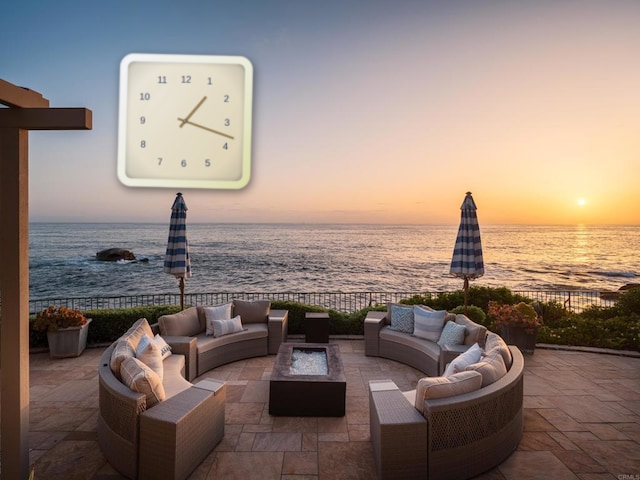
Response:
h=1 m=18
